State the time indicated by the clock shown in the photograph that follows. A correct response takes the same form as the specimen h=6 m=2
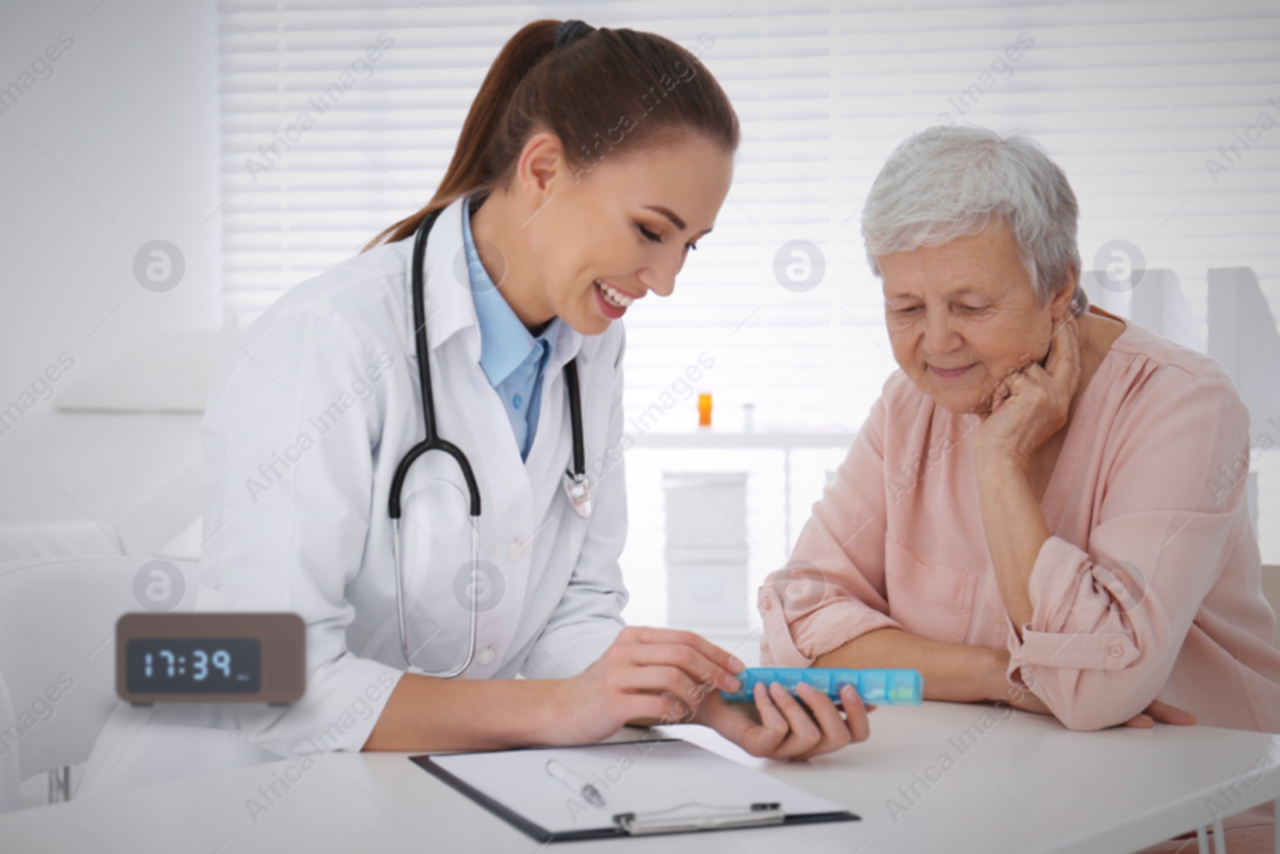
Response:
h=17 m=39
